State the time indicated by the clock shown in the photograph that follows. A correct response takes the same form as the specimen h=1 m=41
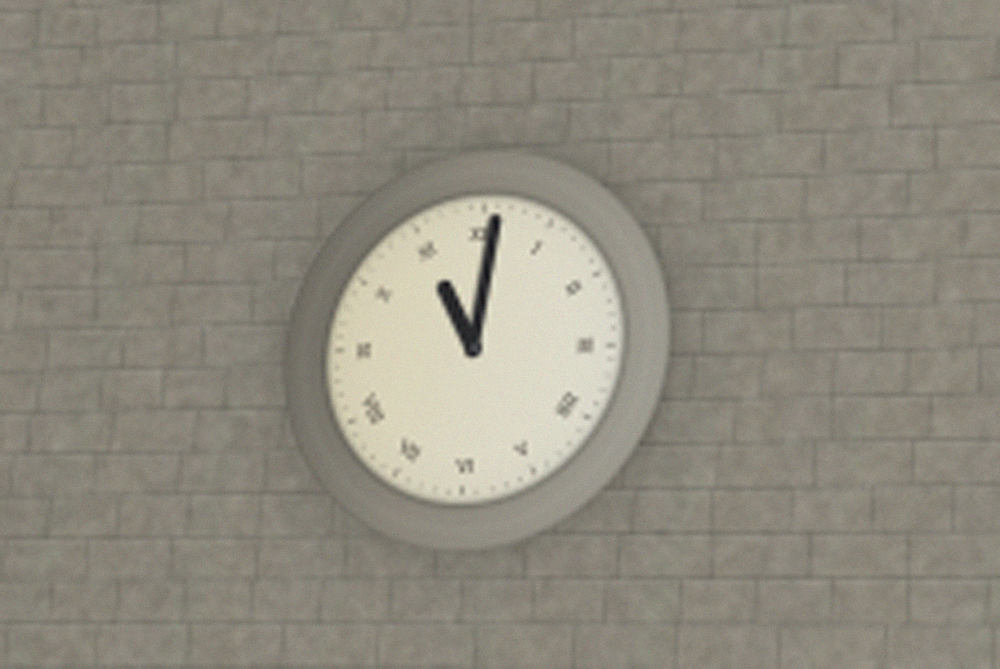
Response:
h=11 m=1
